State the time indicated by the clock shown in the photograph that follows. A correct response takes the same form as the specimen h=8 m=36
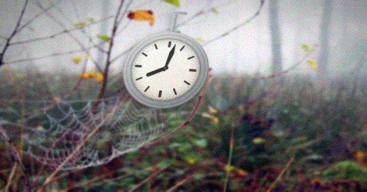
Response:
h=8 m=2
